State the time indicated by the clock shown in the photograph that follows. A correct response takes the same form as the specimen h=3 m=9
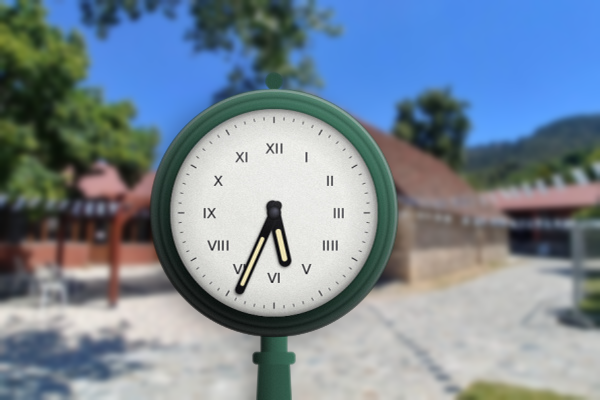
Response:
h=5 m=34
